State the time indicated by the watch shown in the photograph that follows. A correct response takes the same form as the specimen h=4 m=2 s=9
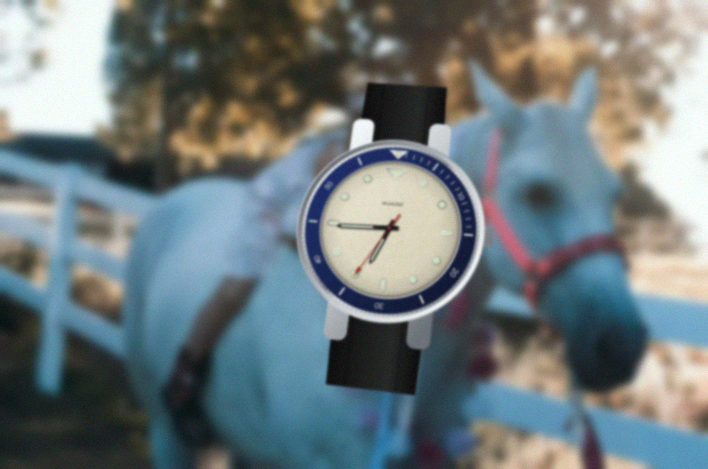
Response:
h=6 m=44 s=35
